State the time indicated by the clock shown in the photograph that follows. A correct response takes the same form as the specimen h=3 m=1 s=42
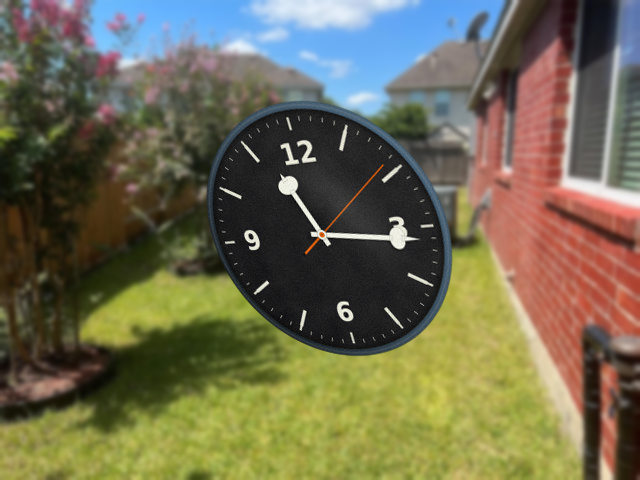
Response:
h=11 m=16 s=9
